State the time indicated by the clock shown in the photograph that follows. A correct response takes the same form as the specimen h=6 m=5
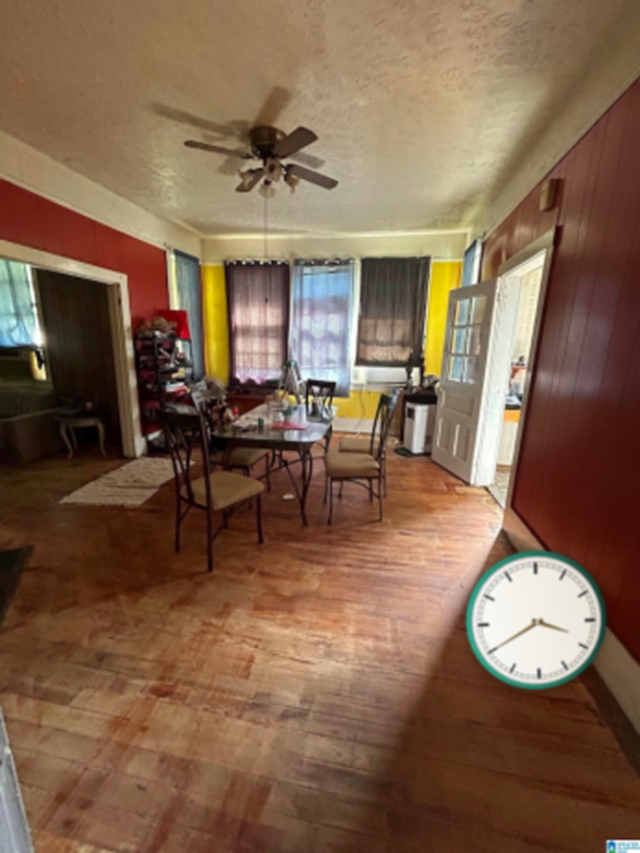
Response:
h=3 m=40
